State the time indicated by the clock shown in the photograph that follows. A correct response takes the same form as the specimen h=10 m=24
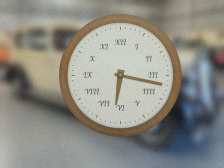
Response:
h=6 m=17
